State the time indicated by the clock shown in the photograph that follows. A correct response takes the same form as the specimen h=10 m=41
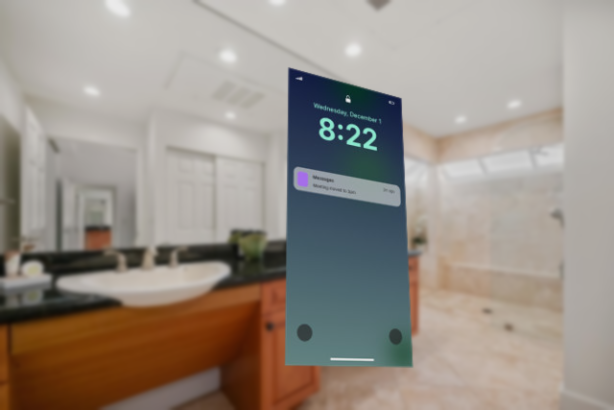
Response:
h=8 m=22
